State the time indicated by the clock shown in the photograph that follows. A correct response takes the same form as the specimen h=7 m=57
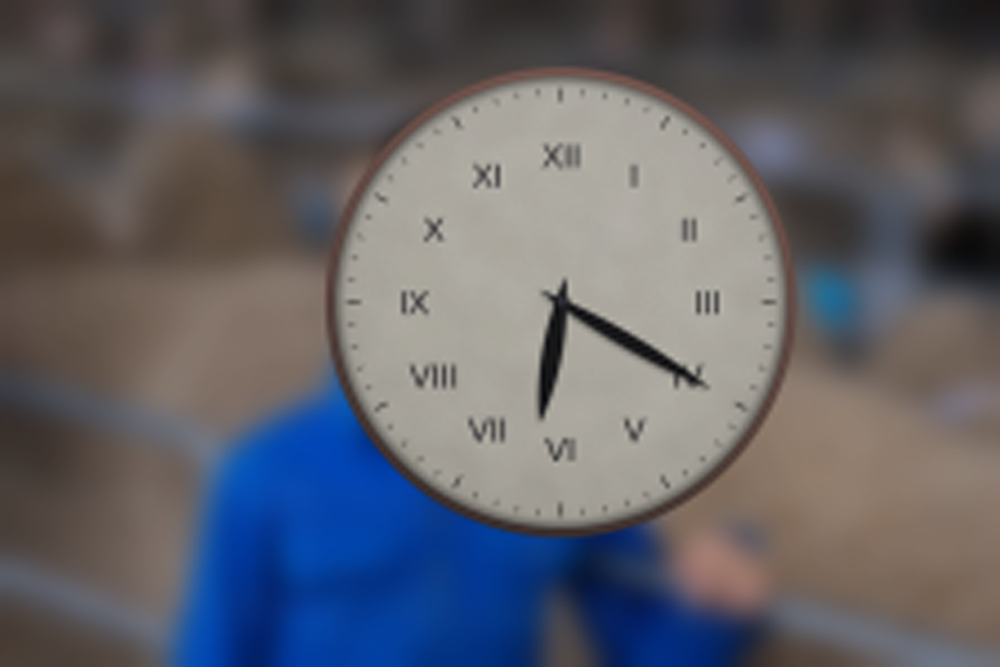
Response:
h=6 m=20
